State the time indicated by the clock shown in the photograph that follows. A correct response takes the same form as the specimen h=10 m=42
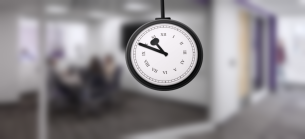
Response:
h=10 m=49
